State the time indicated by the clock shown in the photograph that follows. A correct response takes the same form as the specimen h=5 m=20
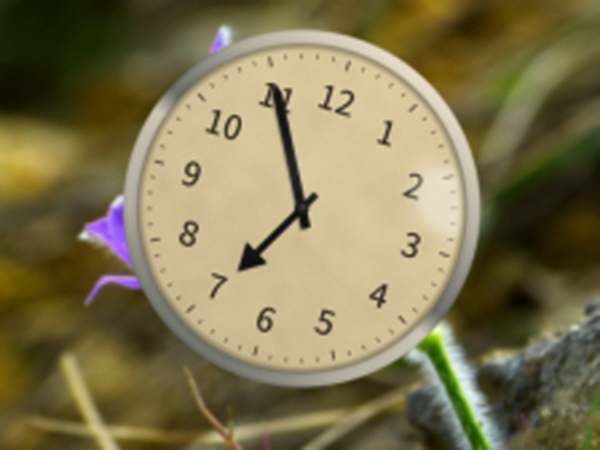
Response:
h=6 m=55
